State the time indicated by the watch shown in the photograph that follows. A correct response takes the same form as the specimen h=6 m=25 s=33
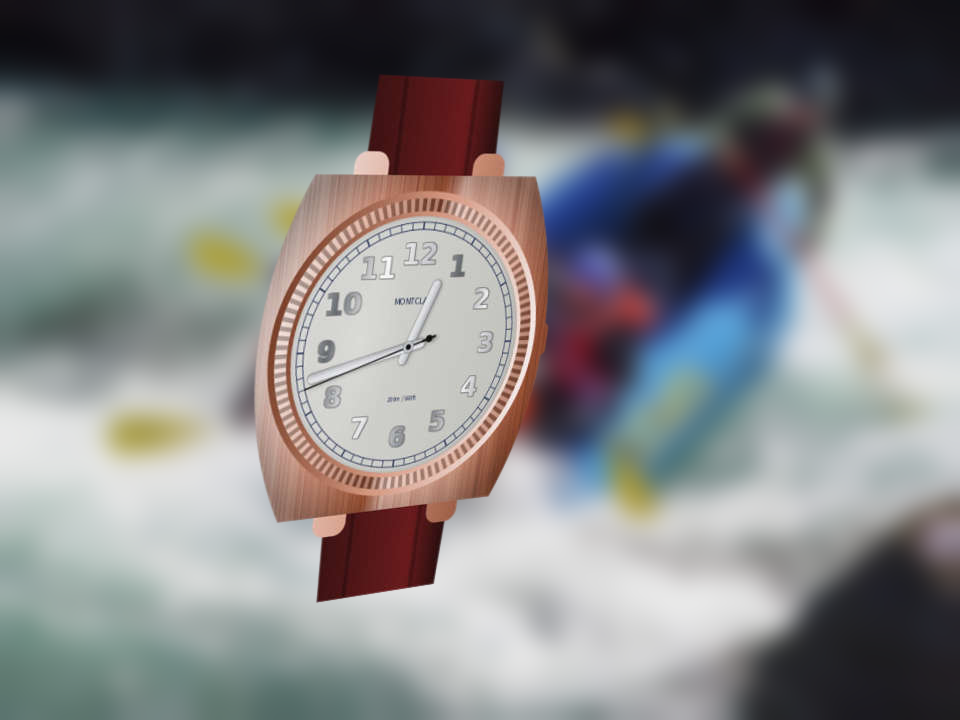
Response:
h=12 m=42 s=42
